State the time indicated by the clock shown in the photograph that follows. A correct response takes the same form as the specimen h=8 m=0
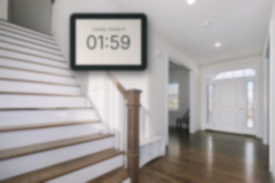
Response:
h=1 m=59
